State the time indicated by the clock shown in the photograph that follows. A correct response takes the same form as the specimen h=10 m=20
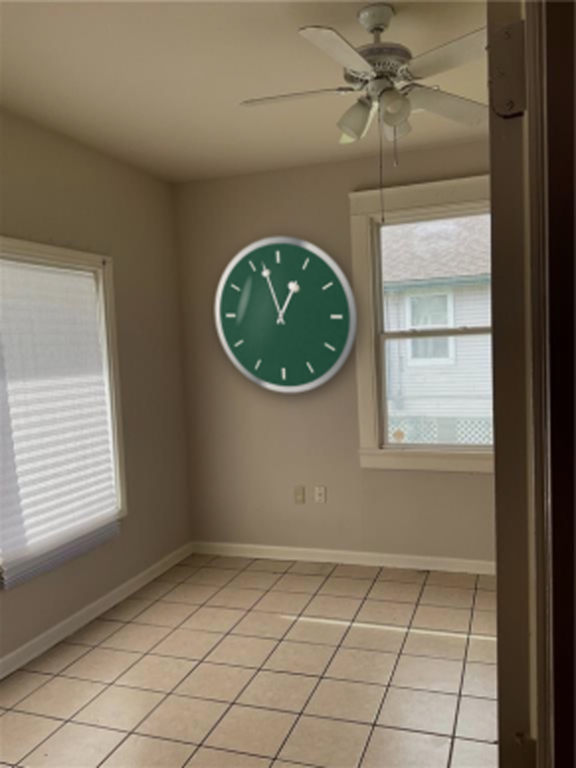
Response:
h=12 m=57
